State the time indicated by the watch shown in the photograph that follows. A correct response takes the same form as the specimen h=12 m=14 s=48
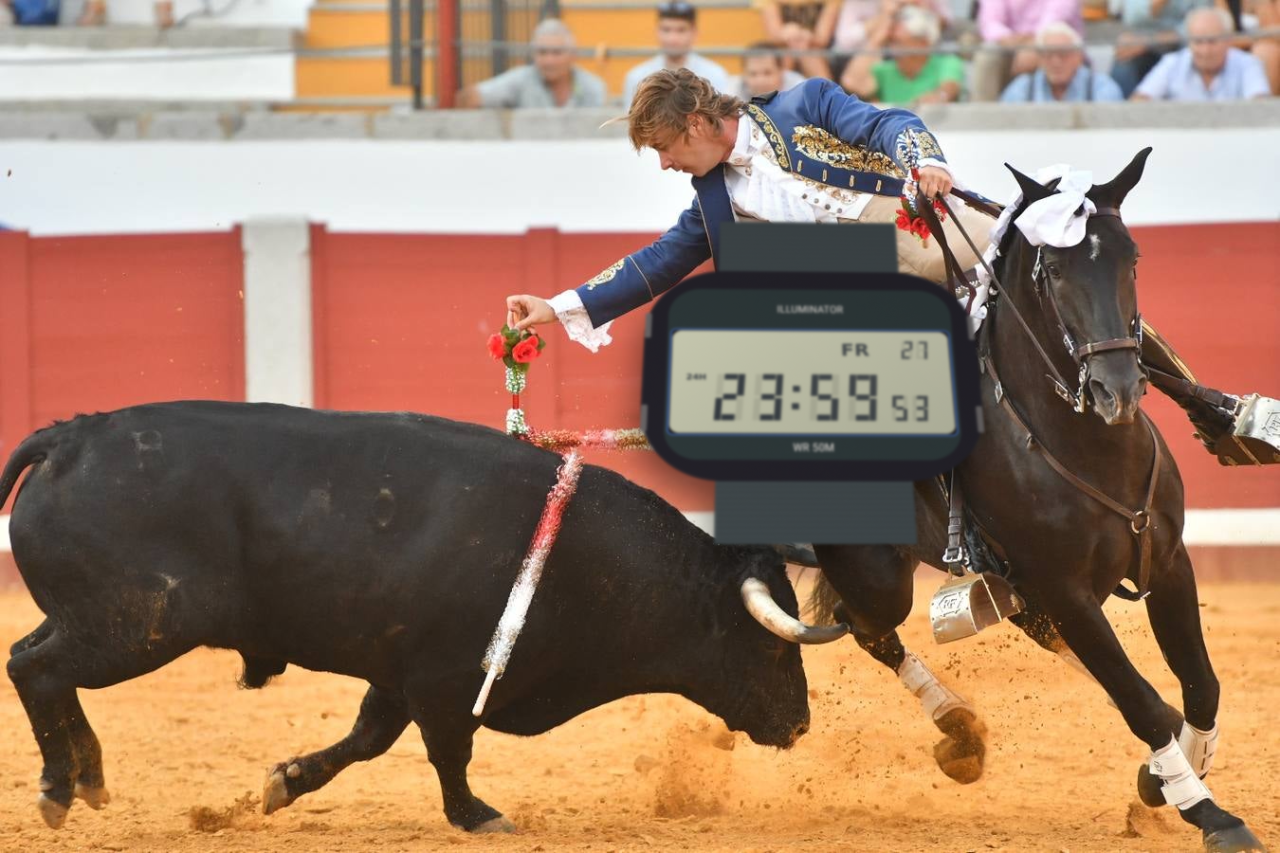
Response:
h=23 m=59 s=53
